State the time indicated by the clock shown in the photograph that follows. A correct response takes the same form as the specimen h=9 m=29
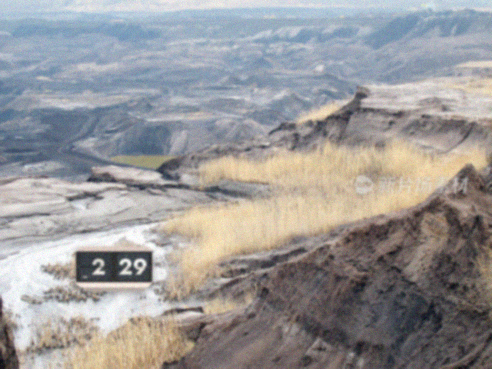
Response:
h=2 m=29
